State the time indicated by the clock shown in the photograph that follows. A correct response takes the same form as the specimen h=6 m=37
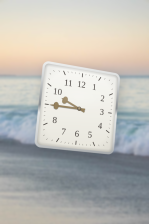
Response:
h=9 m=45
